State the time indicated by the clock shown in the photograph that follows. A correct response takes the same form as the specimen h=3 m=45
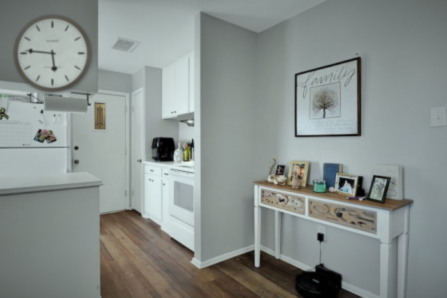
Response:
h=5 m=46
